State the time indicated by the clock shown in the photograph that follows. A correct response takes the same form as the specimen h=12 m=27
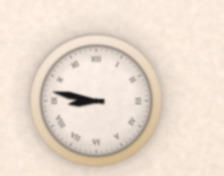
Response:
h=8 m=47
